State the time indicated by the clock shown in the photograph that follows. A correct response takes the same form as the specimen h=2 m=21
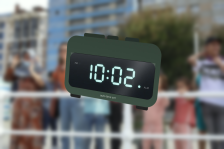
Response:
h=10 m=2
